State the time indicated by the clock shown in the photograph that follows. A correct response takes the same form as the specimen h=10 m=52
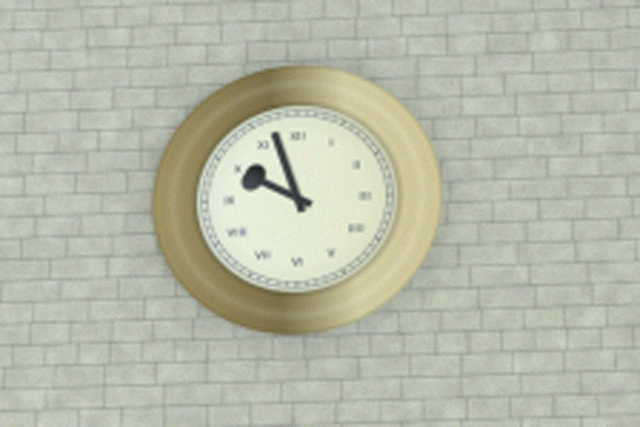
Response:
h=9 m=57
